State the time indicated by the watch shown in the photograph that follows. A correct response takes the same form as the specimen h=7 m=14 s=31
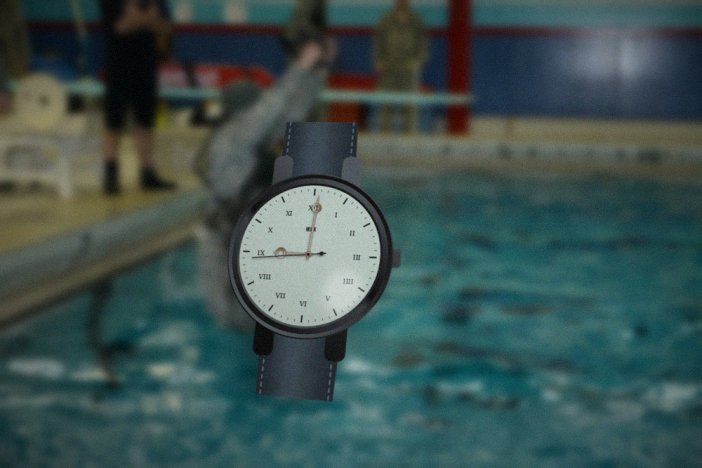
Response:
h=9 m=0 s=44
